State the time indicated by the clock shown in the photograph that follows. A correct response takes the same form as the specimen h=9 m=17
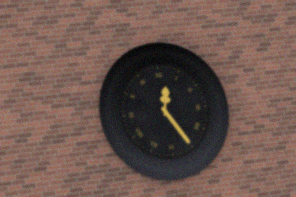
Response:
h=12 m=25
